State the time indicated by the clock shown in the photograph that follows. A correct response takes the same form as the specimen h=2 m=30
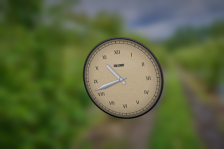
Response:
h=10 m=42
